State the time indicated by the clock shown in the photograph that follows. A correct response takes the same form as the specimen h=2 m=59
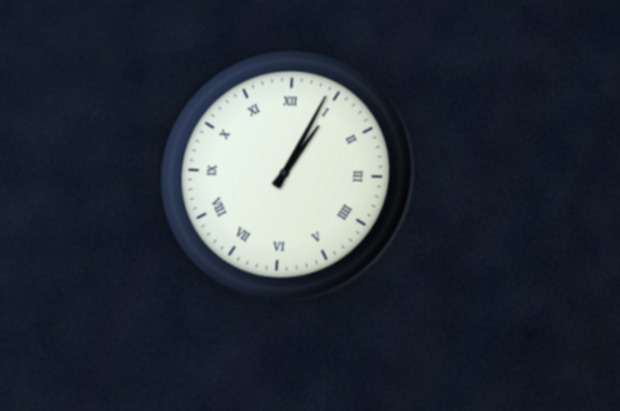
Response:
h=1 m=4
